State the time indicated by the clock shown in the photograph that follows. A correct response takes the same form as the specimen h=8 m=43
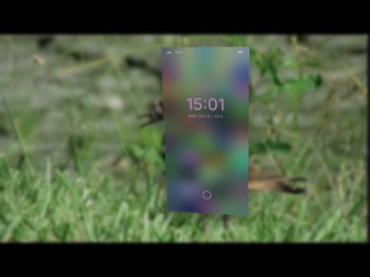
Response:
h=15 m=1
